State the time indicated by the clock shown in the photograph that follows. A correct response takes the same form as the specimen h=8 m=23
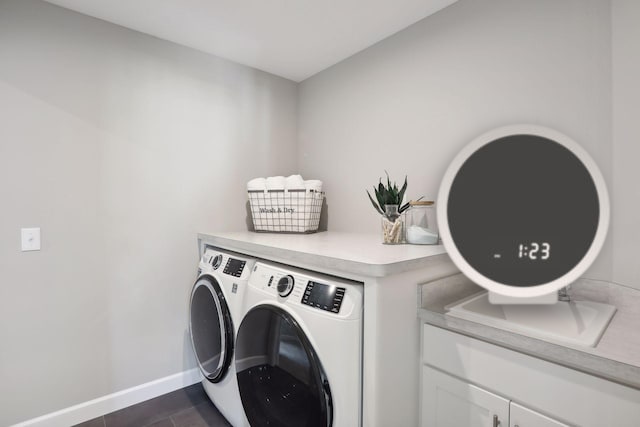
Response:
h=1 m=23
